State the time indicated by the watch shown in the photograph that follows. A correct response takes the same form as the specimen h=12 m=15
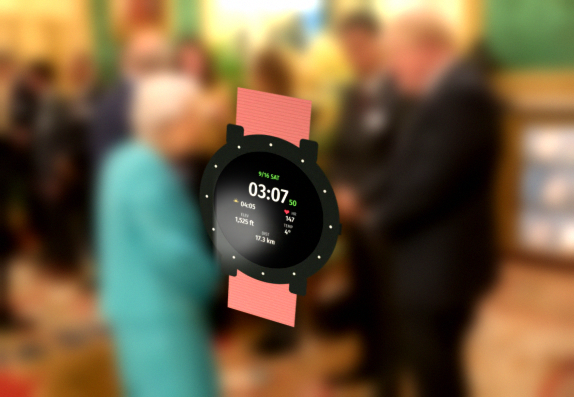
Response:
h=3 m=7
